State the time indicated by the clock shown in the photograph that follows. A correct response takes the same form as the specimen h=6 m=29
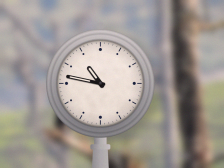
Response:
h=10 m=47
